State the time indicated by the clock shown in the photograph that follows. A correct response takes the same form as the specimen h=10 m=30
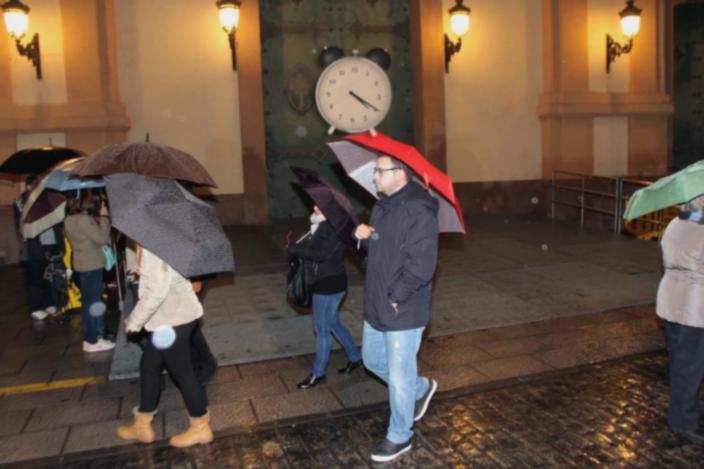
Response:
h=4 m=20
